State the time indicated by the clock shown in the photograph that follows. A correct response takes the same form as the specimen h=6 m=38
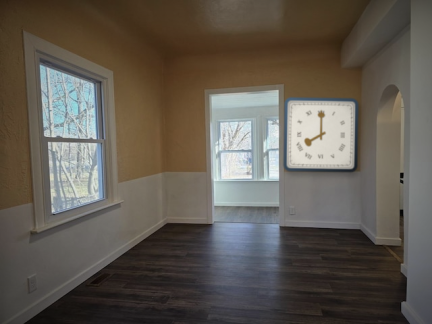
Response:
h=8 m=0
